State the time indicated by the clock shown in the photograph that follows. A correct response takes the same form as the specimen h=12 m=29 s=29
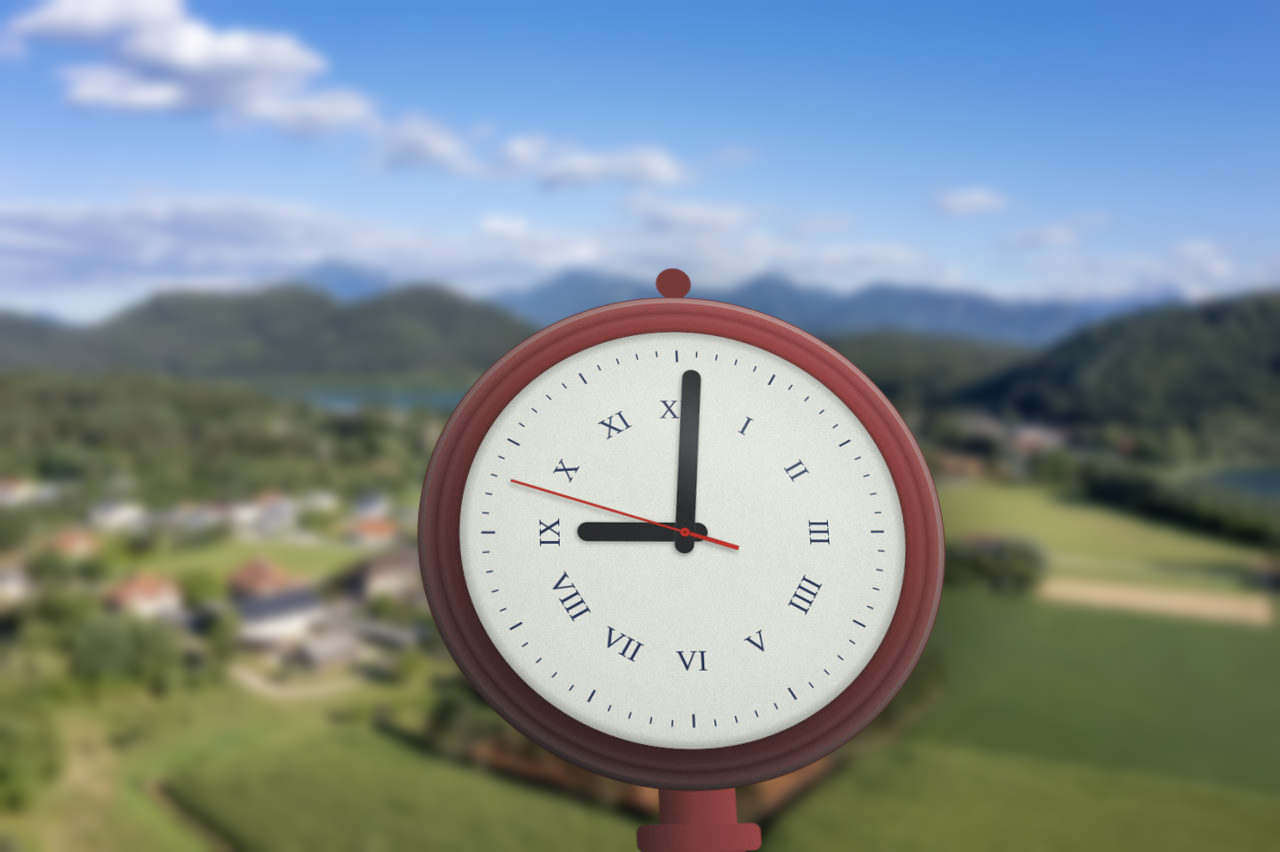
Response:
h=9 m=0 s=48
